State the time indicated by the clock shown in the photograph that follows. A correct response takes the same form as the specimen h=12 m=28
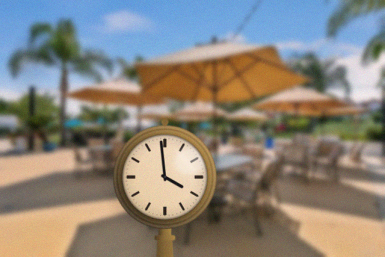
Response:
h=3 m=59
